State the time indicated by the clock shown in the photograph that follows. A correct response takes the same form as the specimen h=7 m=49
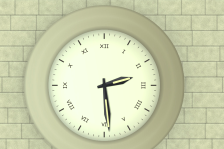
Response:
h=2 m=29
